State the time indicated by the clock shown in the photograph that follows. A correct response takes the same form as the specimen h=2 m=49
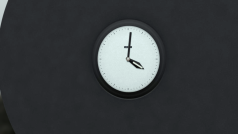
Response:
h=4 m=1
